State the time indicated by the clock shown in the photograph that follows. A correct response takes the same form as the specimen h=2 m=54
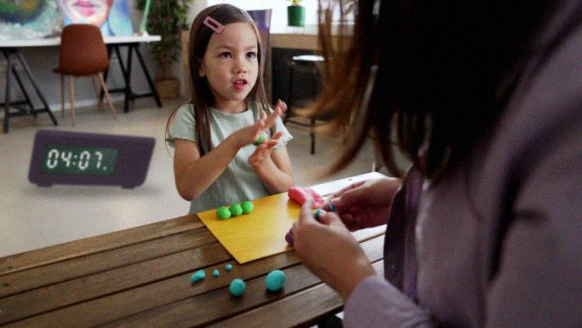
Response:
h=4 m=7
